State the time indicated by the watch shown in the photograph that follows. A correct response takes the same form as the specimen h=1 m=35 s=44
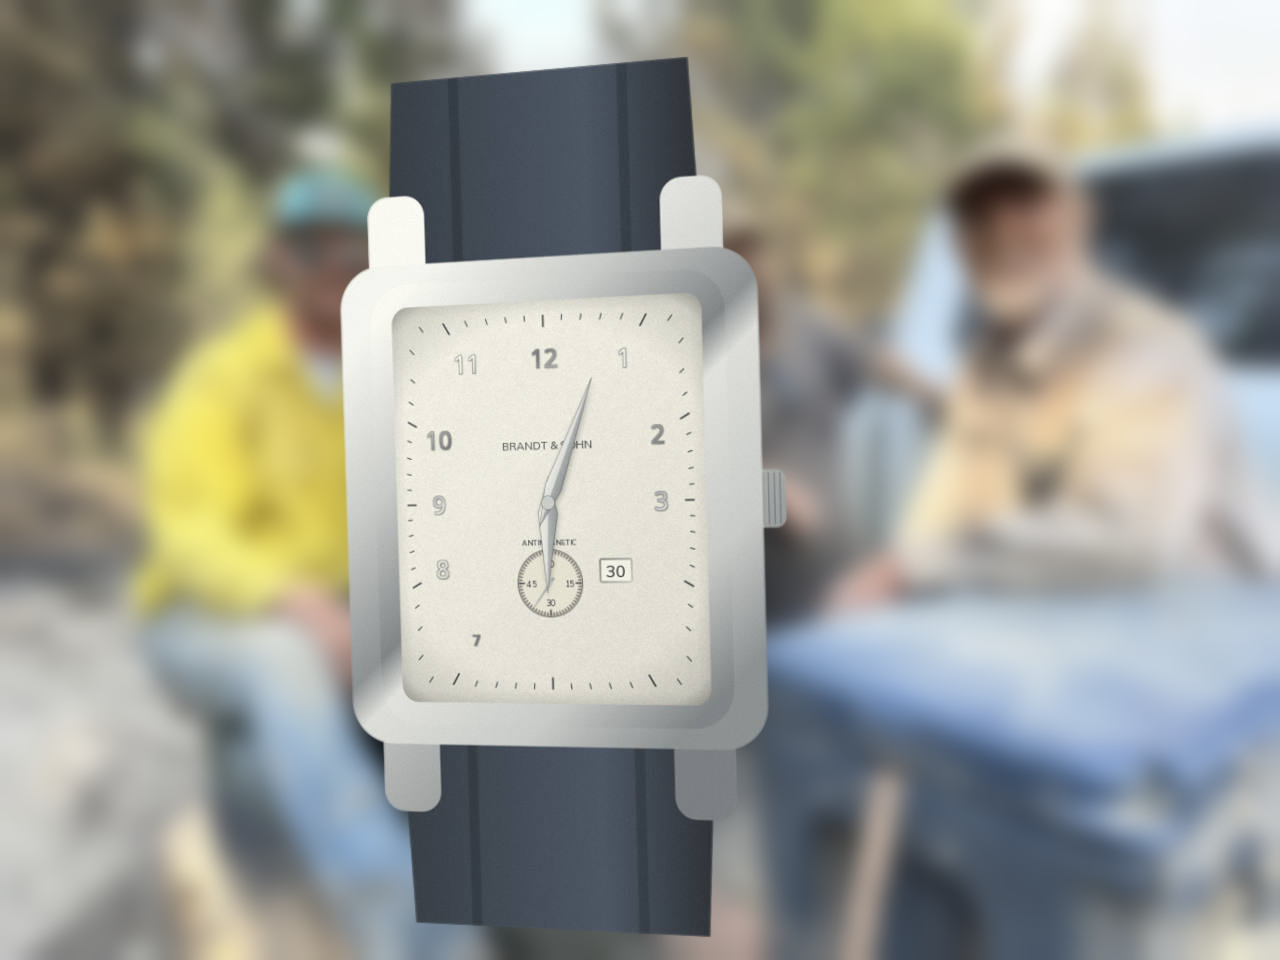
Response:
h=6 m=3 s=36
